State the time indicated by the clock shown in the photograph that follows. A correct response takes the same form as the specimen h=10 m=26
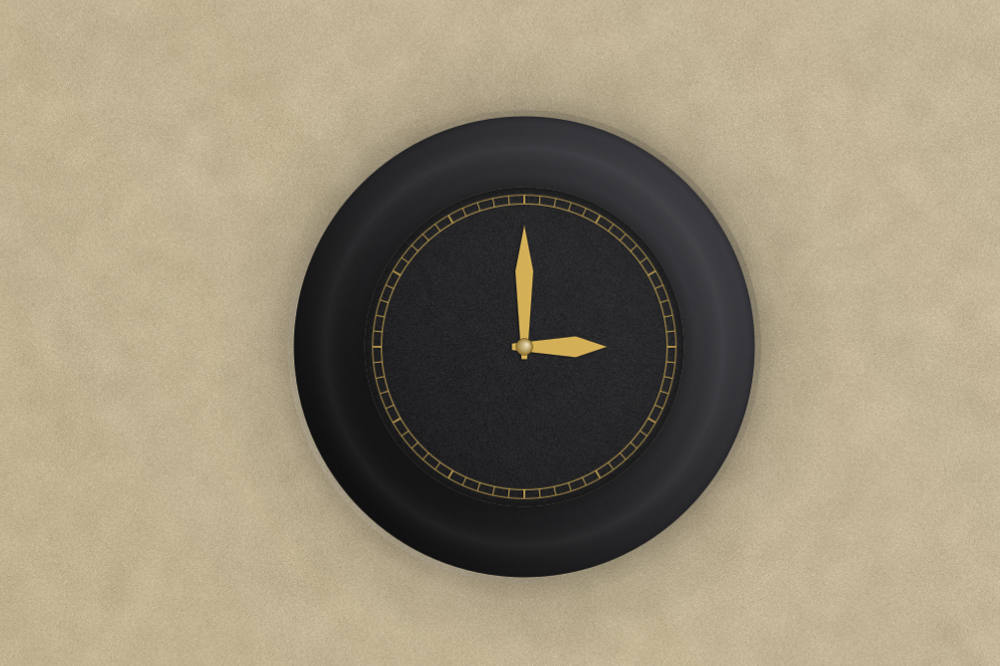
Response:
h=3 m=0
